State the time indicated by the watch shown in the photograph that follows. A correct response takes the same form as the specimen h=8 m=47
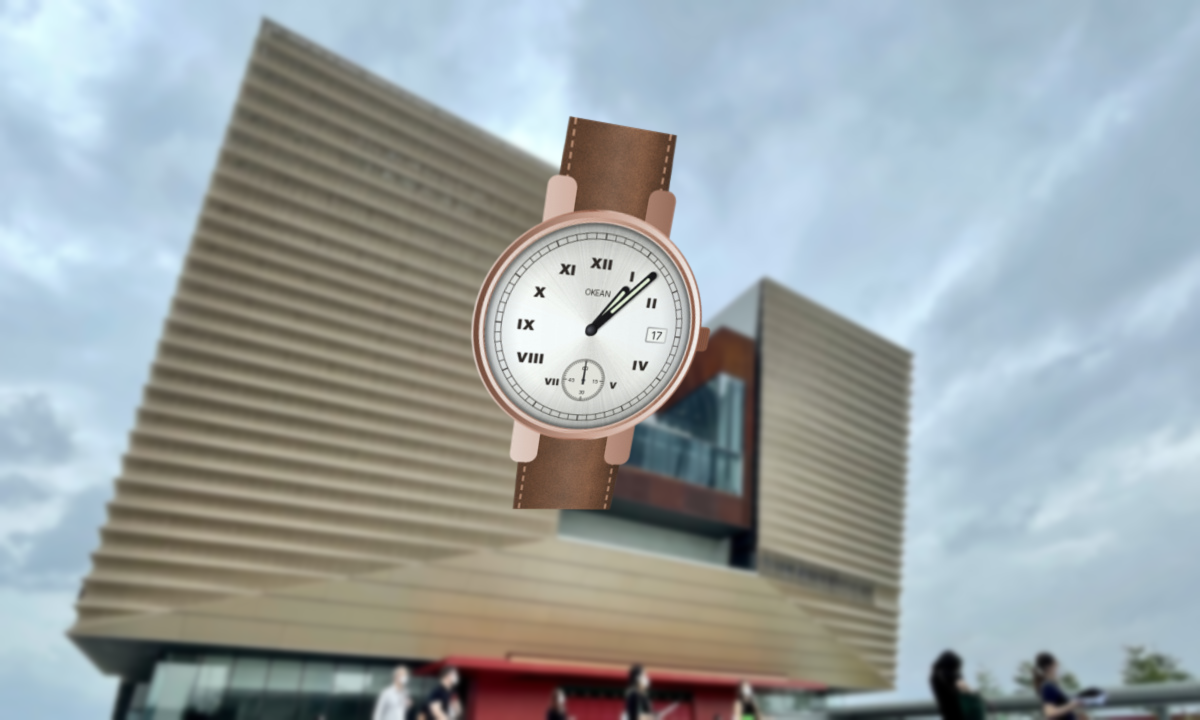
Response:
h=1 m=7
